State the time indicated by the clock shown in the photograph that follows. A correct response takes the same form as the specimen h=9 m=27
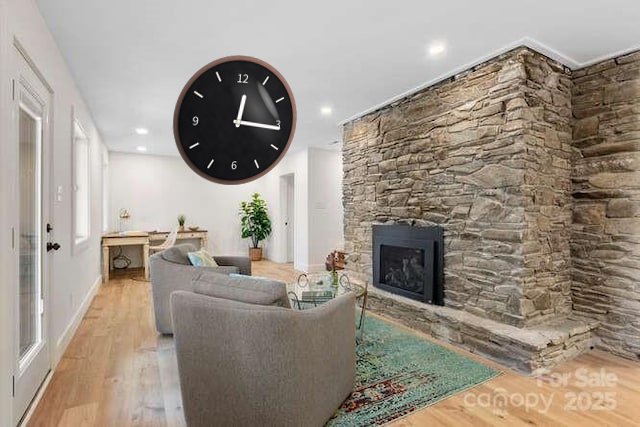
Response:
h=12 m=16
